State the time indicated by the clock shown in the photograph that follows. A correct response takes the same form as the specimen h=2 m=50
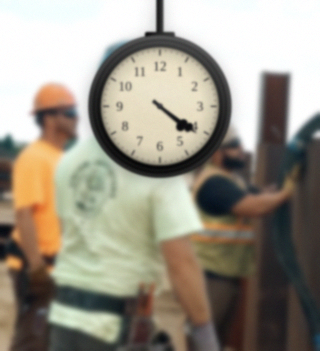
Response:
h=4 m=21
